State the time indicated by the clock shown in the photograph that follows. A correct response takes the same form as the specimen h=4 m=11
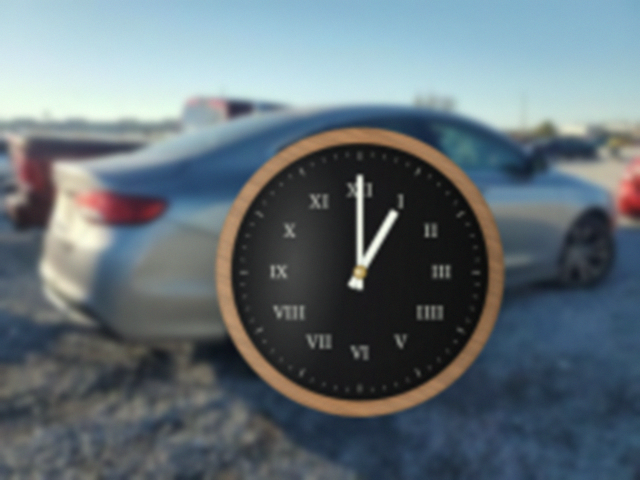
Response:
h=1 m=0
